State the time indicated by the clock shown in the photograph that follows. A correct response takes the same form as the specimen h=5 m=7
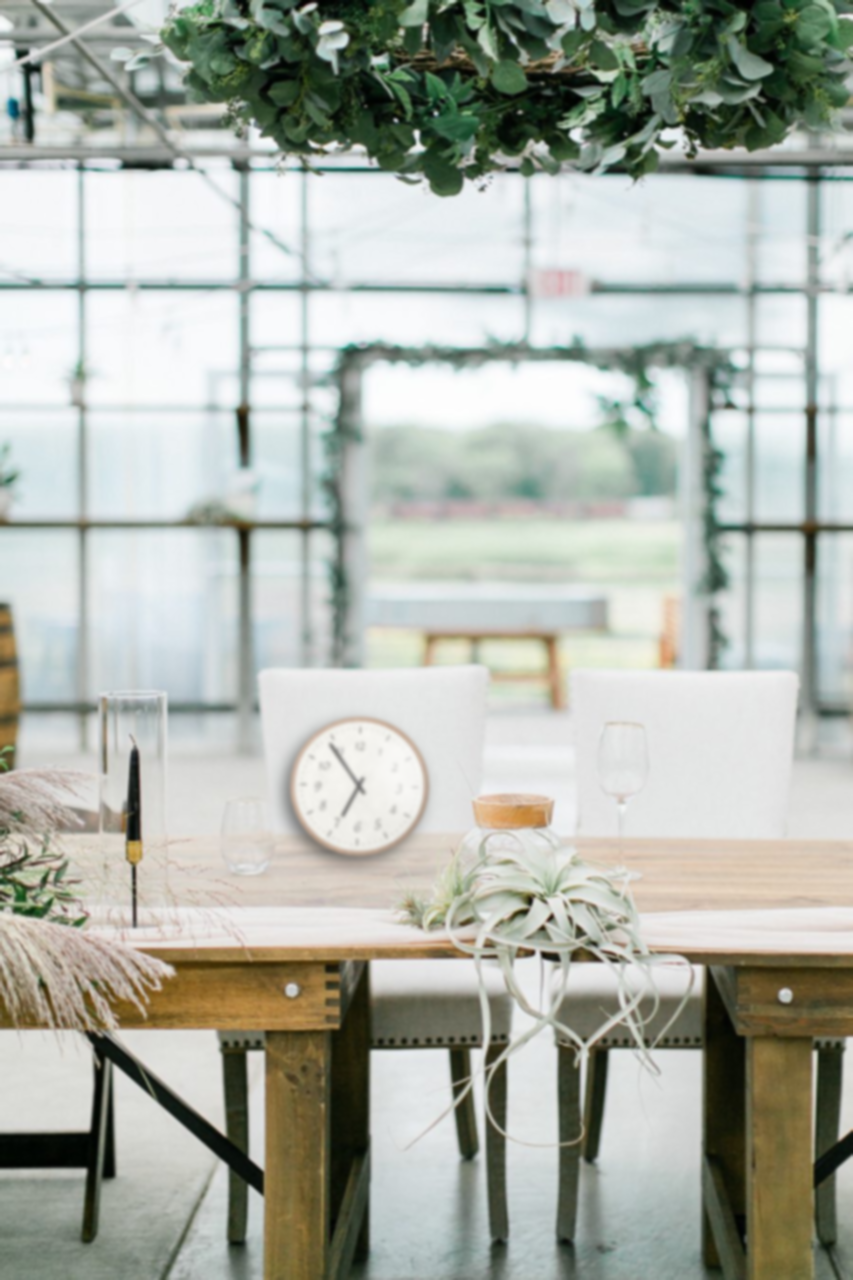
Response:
h=6 m=54
